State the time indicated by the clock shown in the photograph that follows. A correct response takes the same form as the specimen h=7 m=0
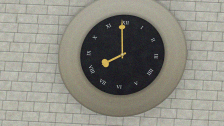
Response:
h=7 m=59
